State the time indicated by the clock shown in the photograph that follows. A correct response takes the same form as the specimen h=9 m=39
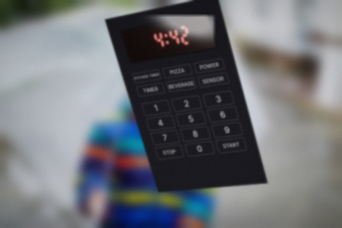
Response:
h=4 m=42
